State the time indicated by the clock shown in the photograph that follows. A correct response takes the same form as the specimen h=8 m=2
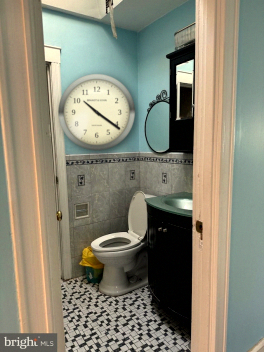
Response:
h=10 m=21
